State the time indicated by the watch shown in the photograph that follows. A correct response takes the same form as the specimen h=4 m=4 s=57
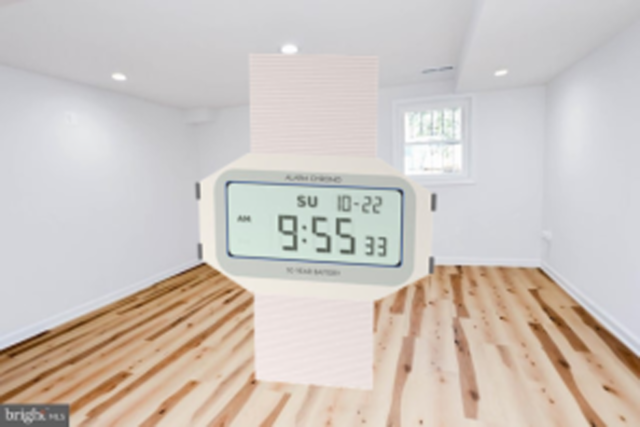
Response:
h=9 m=55 s=33
